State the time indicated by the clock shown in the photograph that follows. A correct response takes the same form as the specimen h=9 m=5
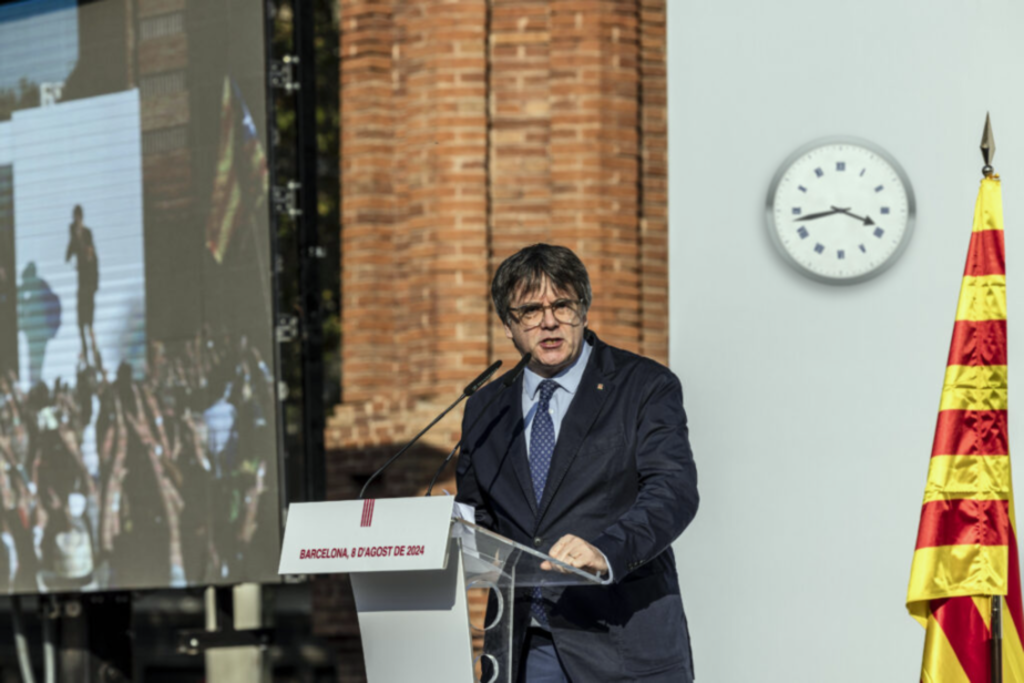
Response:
h=3 m=43
